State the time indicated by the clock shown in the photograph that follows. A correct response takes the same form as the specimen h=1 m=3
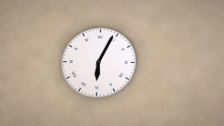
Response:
h=6 m=4
